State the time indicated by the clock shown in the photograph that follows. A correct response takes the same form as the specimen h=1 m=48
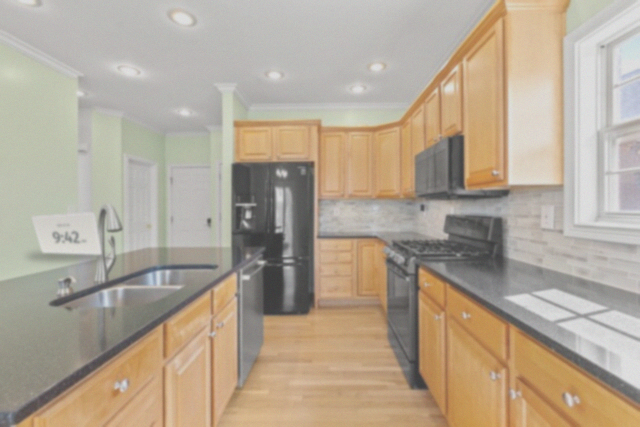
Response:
h=9 m=42
